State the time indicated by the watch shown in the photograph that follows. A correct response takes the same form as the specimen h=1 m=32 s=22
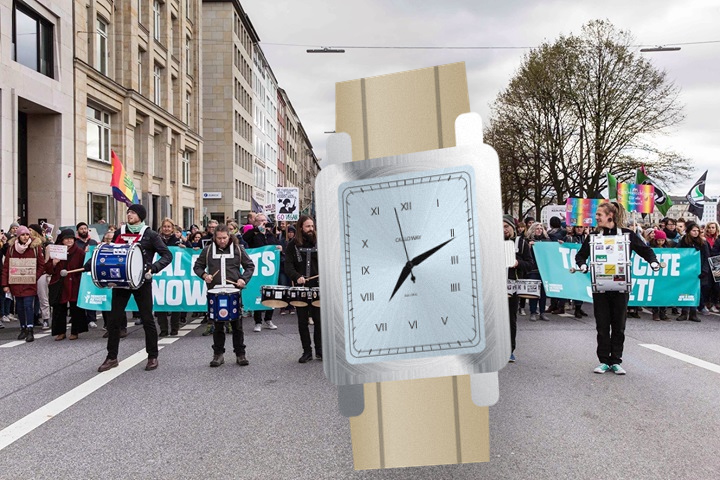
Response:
h=7 m=10 s=58
